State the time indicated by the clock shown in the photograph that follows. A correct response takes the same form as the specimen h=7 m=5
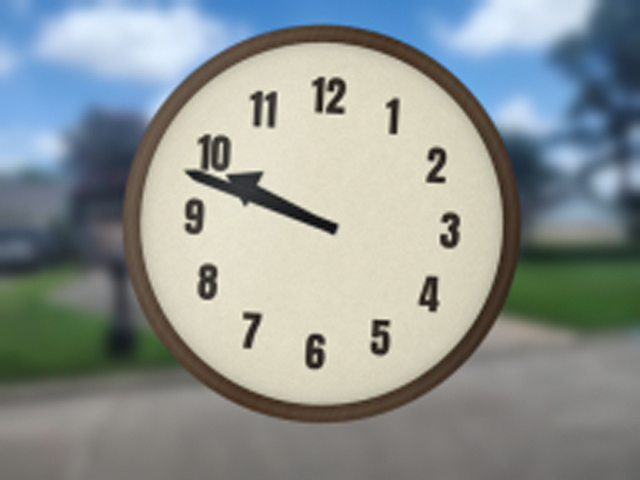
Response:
h=9 m=48
